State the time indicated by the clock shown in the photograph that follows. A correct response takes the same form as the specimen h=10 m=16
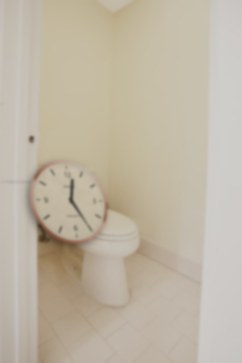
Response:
h=12 m=25
